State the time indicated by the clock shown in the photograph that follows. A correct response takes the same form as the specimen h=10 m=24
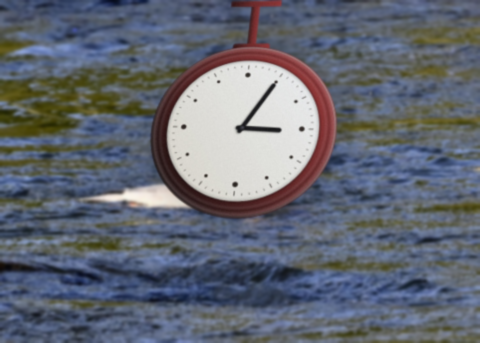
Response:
h=3 m=5
